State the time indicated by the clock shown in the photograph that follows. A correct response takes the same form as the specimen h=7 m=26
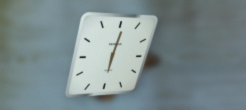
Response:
h=6 m=1
